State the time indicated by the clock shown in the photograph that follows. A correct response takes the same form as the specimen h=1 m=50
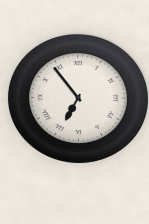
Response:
h=6 m=54
